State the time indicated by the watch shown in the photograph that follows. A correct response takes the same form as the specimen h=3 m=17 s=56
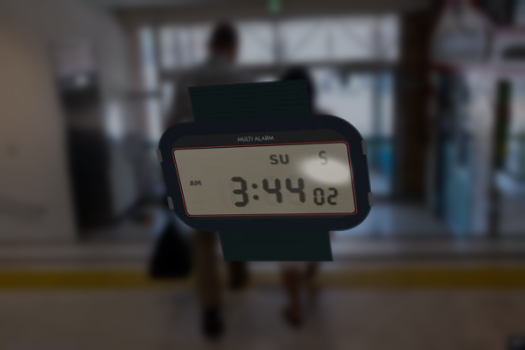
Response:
h=3 m=44 s=2
